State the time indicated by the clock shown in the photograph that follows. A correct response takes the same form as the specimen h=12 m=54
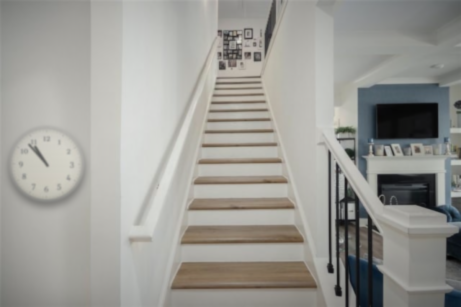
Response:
h=10 m=53
